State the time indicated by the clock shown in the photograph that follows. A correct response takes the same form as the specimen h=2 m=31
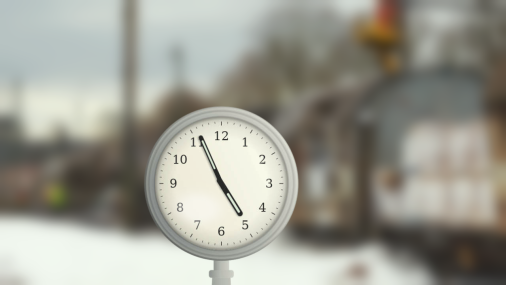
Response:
h=4 m=56
